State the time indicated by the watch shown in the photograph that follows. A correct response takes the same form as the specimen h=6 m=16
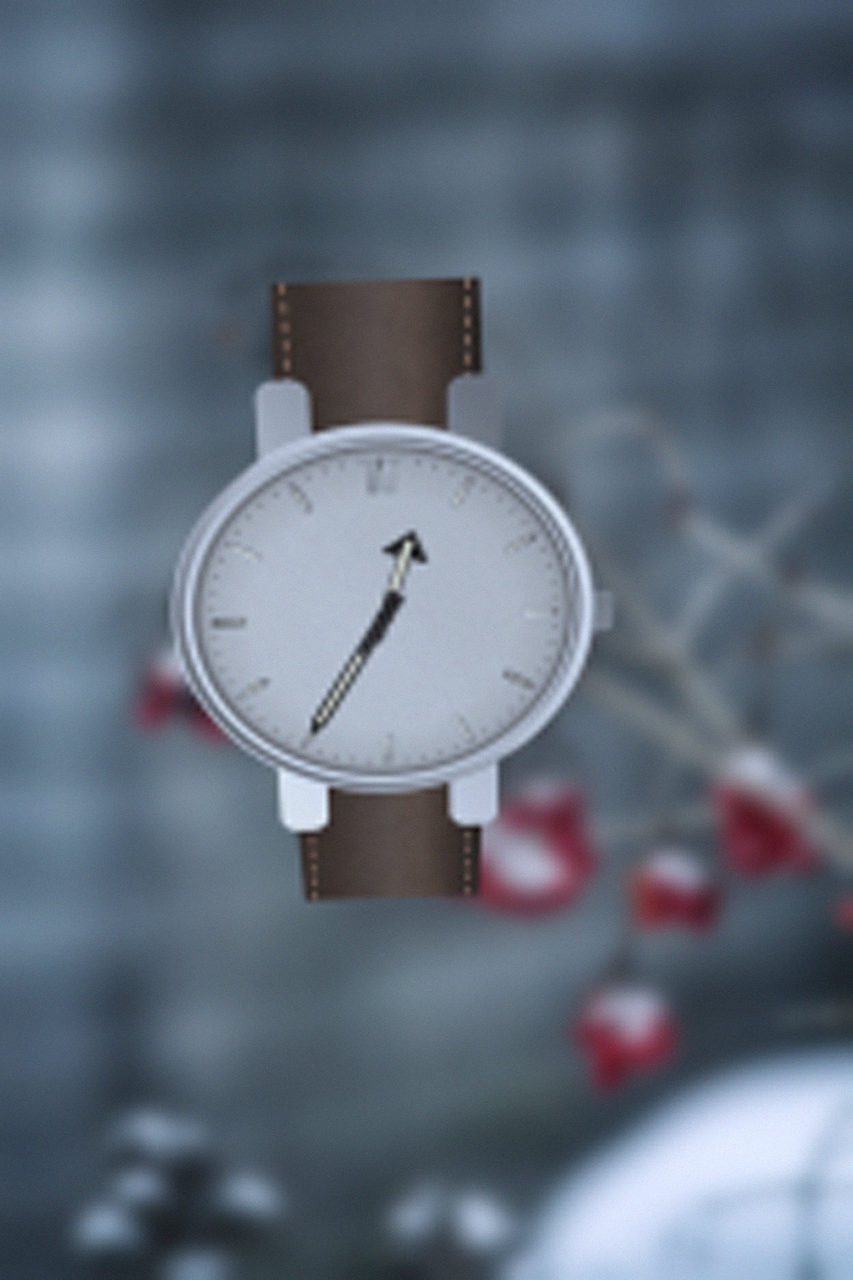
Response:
h=12 m=35
